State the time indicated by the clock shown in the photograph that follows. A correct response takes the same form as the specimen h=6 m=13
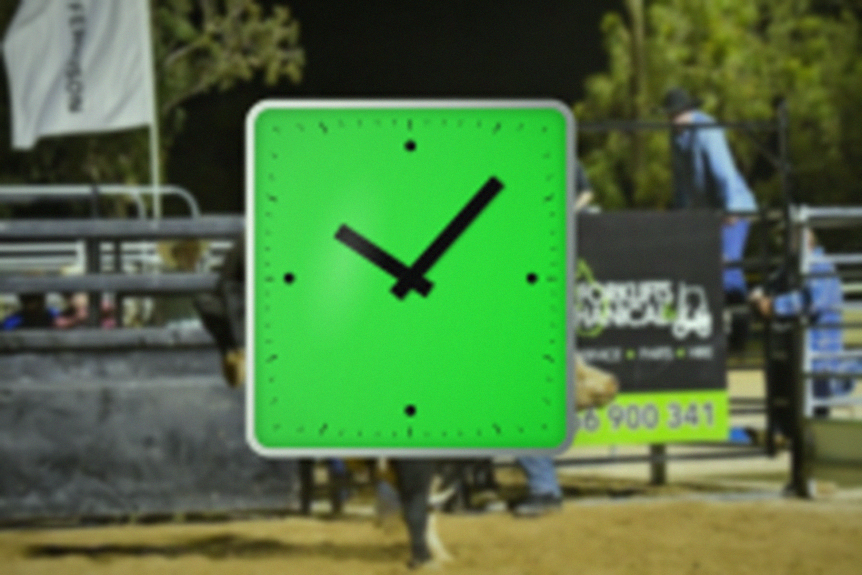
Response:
h=10 m=7
